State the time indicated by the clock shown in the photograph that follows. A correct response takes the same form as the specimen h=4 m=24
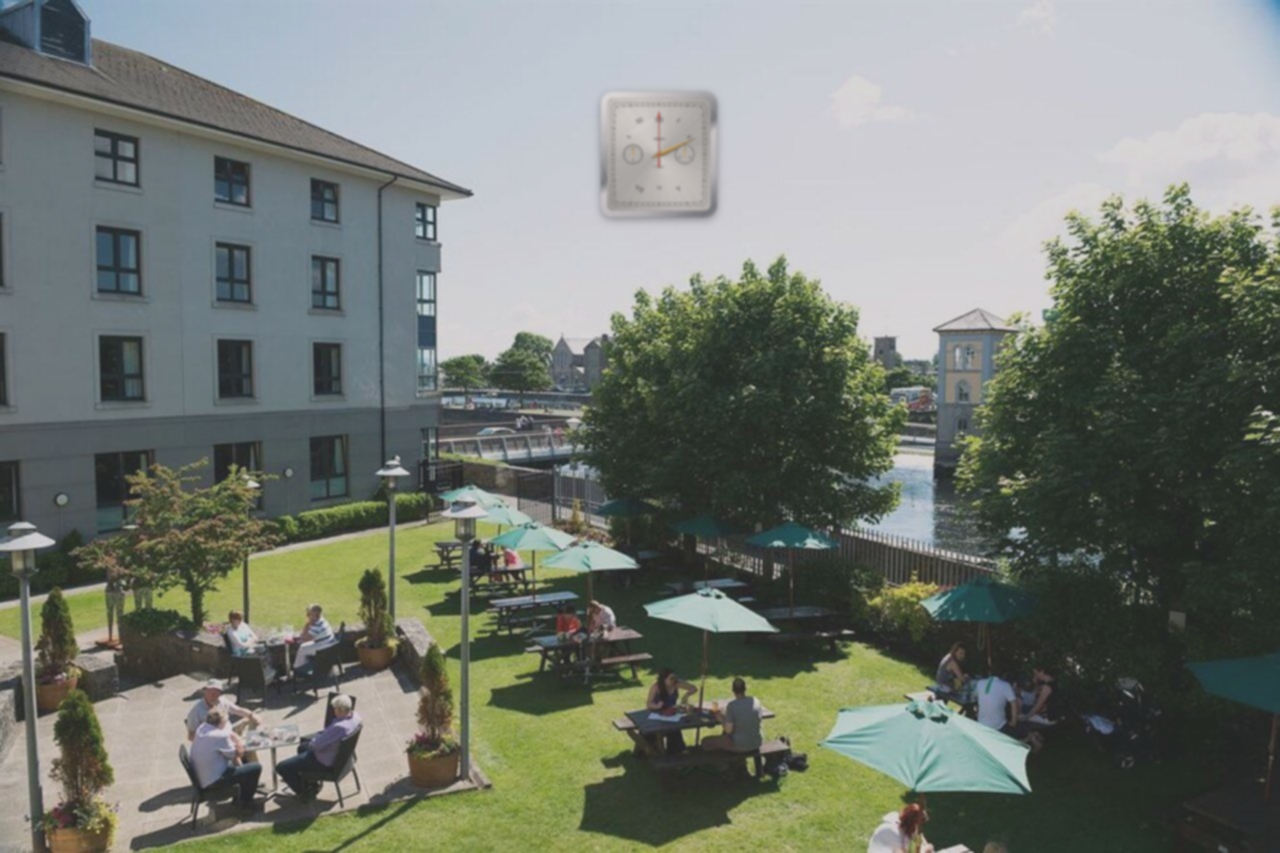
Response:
h=2 m=11
